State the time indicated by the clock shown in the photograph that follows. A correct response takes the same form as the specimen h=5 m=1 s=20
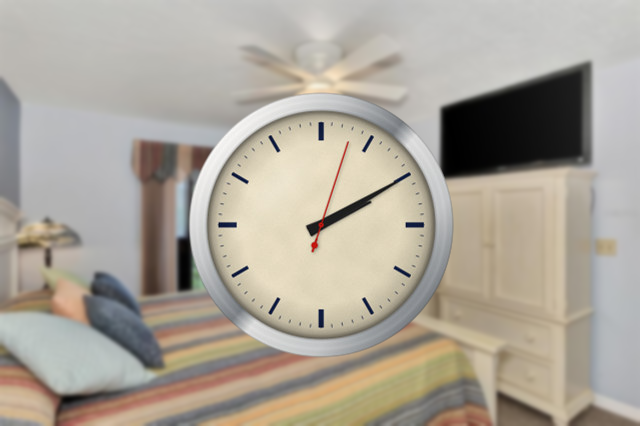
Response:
h=2 m=10 s=3
